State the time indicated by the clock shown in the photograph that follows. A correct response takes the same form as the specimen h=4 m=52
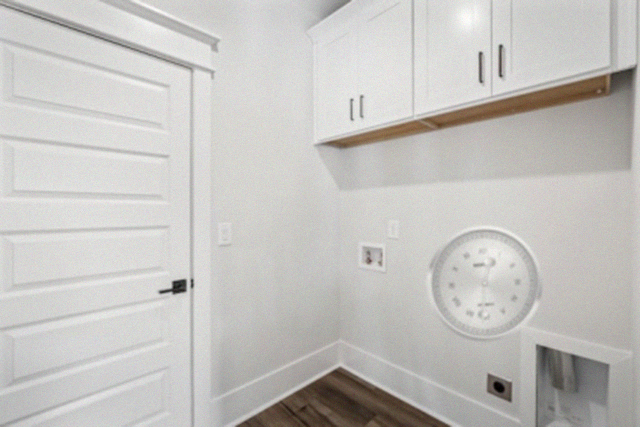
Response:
h=12 m=31
